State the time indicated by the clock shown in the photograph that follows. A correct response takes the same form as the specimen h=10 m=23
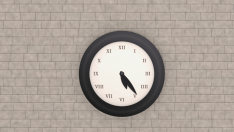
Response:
h=5 m=24
